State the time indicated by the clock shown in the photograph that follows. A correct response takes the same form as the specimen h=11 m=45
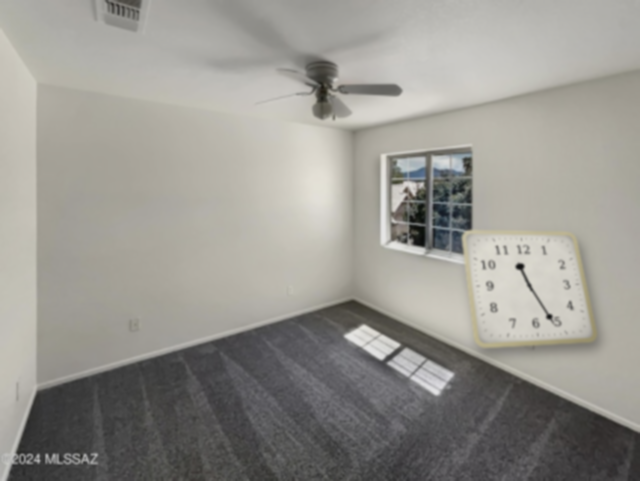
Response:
h=11 m=26
